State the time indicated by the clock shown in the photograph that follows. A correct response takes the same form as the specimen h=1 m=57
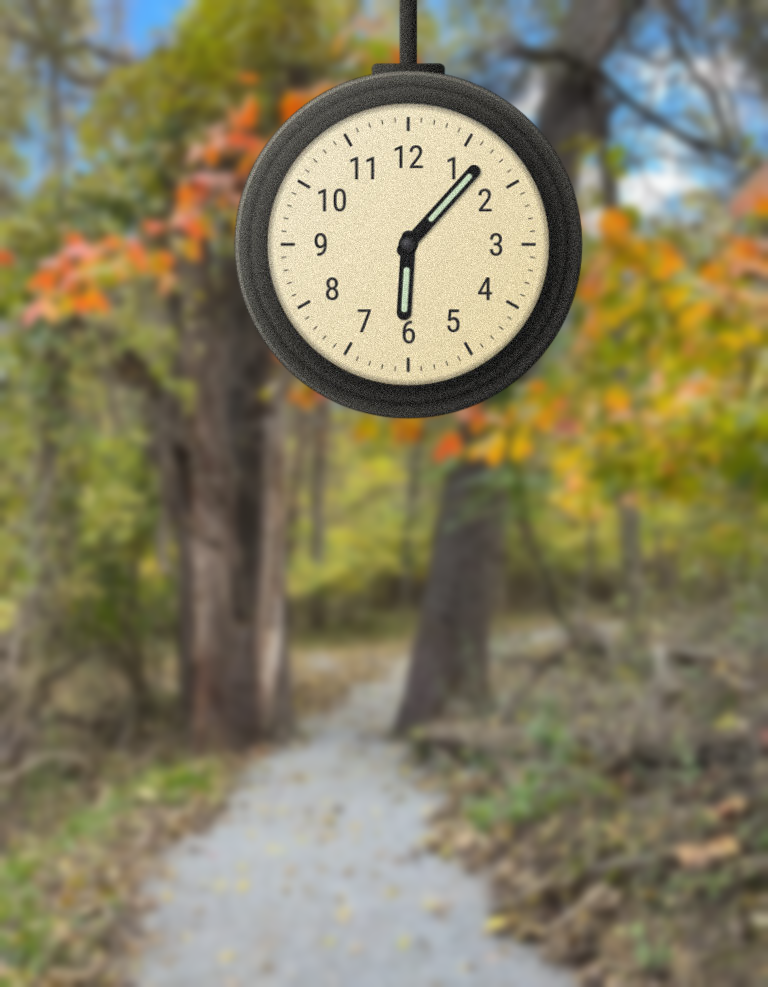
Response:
h=6 m=7
